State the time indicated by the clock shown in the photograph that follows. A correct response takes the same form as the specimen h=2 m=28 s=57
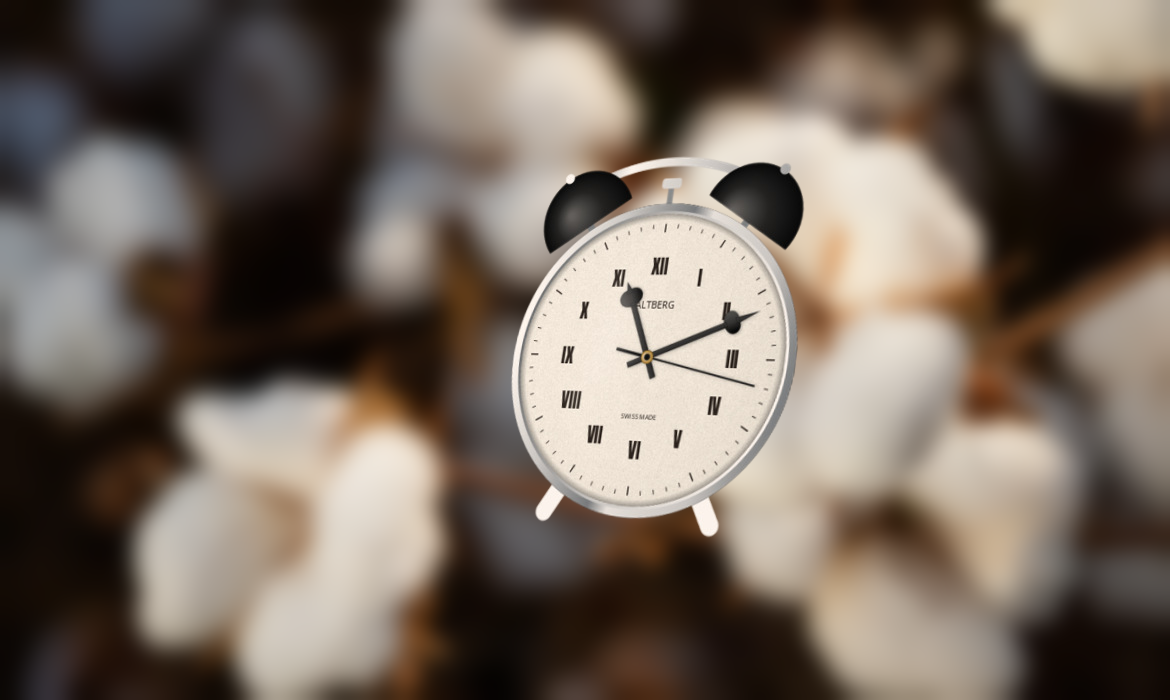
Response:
h=11 m=11 s=17
